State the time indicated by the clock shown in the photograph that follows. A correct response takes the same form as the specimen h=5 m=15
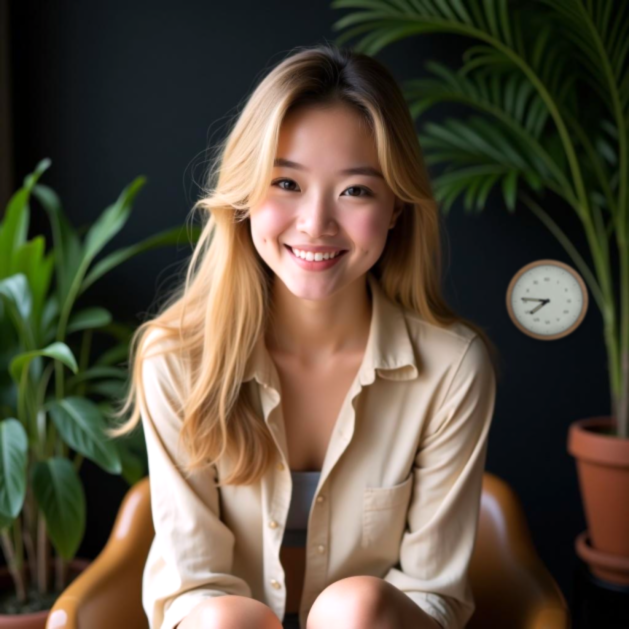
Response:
h=7 m=46
